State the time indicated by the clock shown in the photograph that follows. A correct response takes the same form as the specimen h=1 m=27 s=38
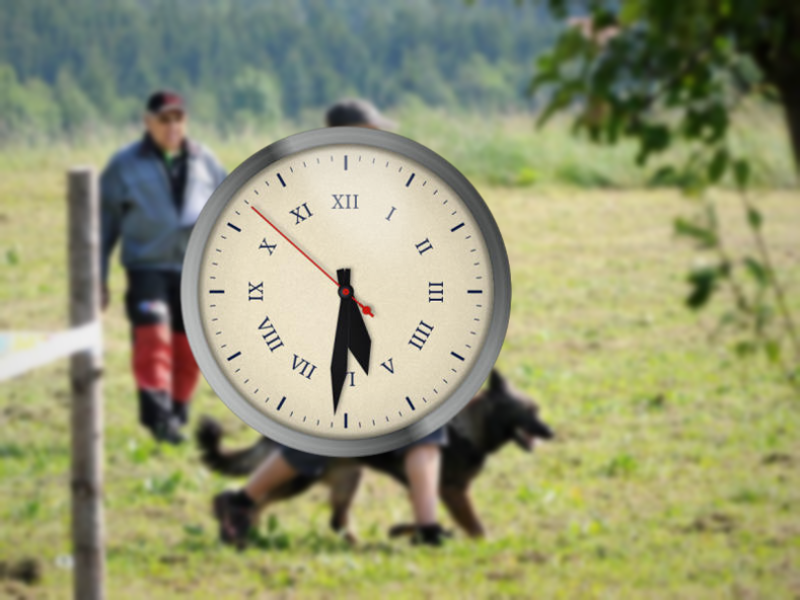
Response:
h=5 m=30 s=52
